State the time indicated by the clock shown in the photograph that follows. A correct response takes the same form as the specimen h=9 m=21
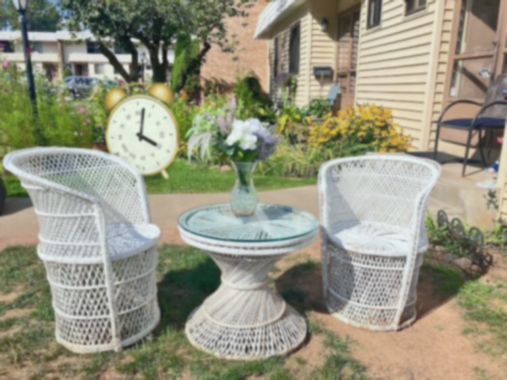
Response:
h=4 m=2
